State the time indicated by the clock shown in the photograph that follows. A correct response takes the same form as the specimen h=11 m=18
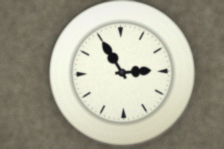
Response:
h=2 m=55
